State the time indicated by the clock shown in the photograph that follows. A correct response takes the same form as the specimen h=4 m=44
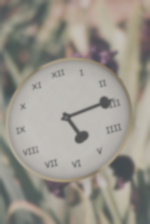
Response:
h=5 m=14
